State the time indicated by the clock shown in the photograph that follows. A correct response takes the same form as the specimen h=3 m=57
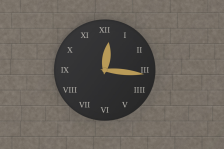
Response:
h=12 m=16
